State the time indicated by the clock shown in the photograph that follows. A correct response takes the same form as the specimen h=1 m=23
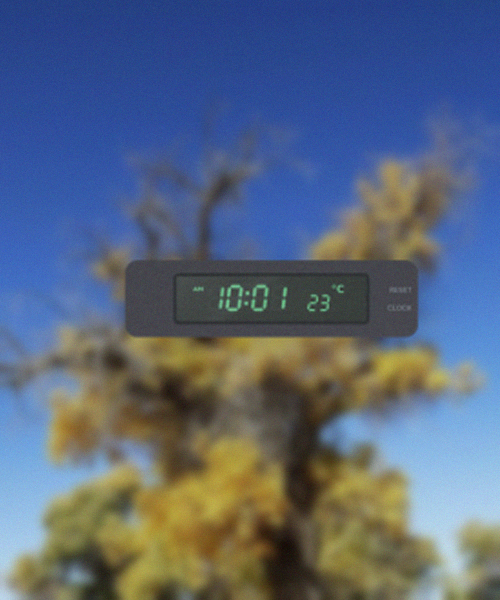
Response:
h=10 m=1
